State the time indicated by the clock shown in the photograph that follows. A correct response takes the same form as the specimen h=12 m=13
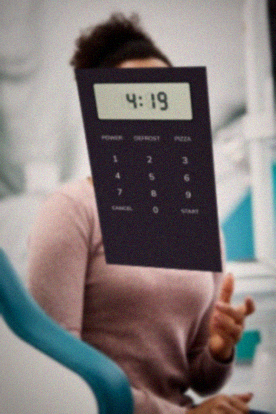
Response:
h=4 m=19
